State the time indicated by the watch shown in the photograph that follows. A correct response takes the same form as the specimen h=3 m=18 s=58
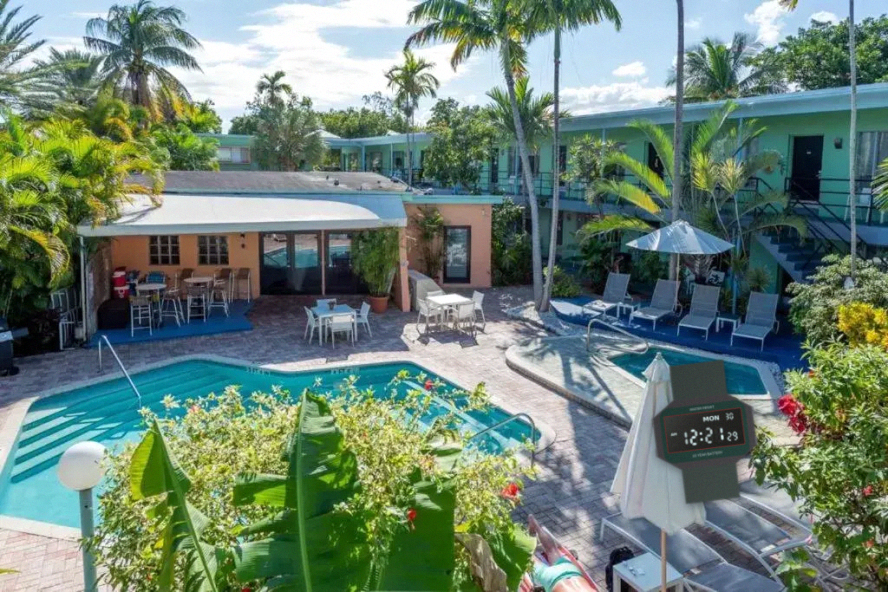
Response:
h=12 m=21 s=29
